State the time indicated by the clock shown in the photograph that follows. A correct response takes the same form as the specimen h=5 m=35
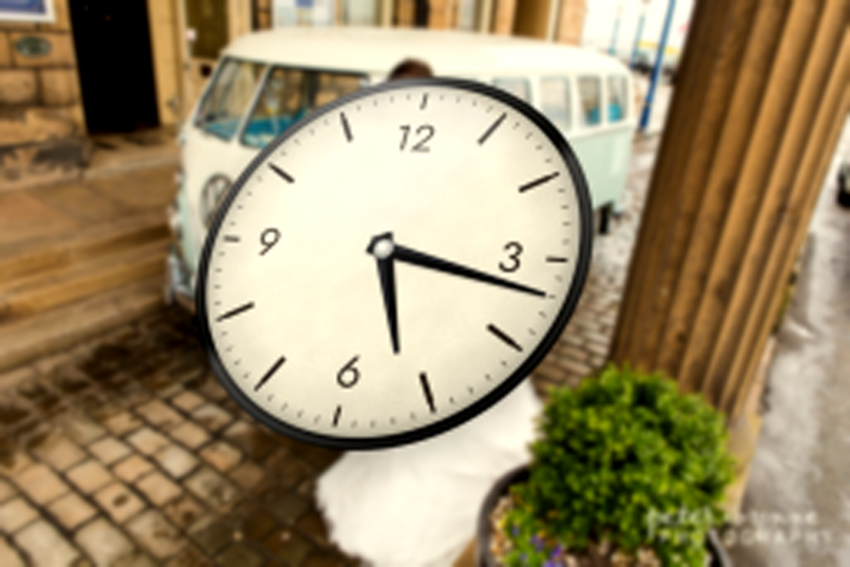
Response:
h=5 m=17
